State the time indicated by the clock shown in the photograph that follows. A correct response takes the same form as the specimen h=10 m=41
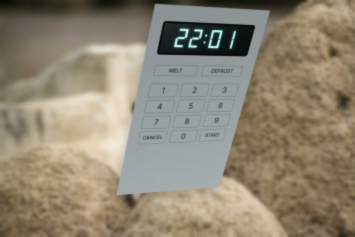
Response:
h=22 m=1
